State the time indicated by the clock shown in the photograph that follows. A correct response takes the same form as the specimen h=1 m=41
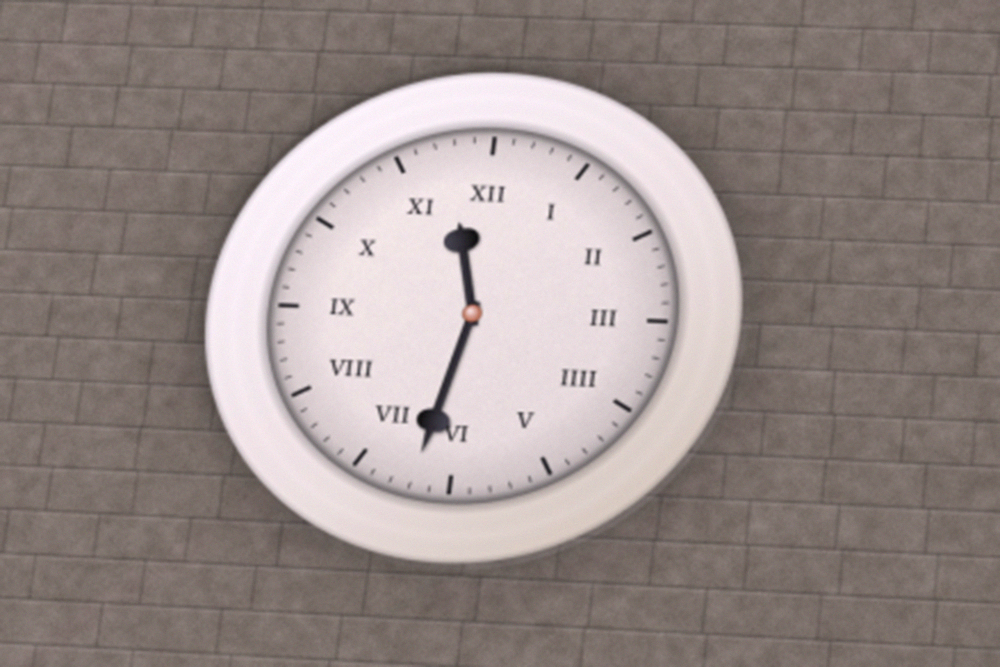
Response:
h=11 m=32
